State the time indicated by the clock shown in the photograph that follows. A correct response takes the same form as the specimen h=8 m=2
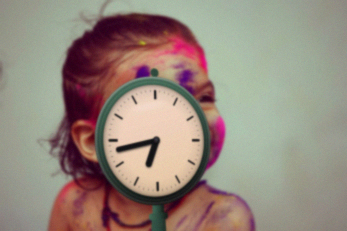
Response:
h=6 m=43
